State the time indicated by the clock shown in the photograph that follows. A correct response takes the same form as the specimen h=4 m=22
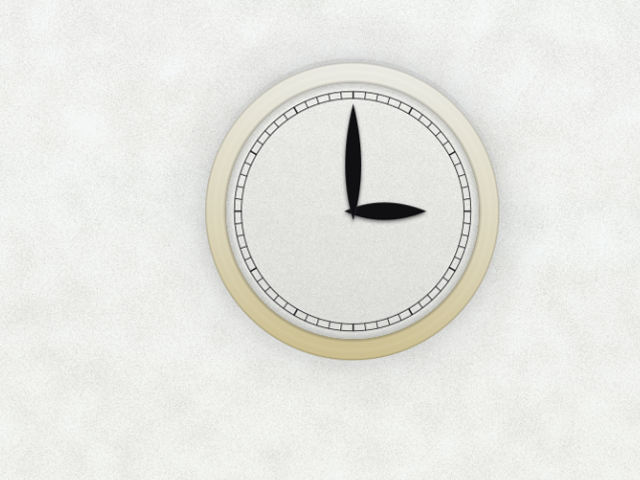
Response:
h=3 m=0
